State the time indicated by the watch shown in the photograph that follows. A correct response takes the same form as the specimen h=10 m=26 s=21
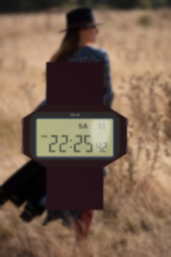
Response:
h=22 m=25 s=42
